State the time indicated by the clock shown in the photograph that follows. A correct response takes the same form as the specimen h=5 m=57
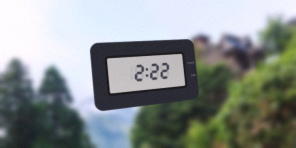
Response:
h=2 m=22
